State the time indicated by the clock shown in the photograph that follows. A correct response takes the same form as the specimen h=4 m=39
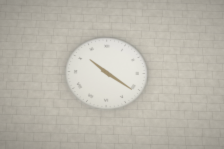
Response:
h=10 m=21
